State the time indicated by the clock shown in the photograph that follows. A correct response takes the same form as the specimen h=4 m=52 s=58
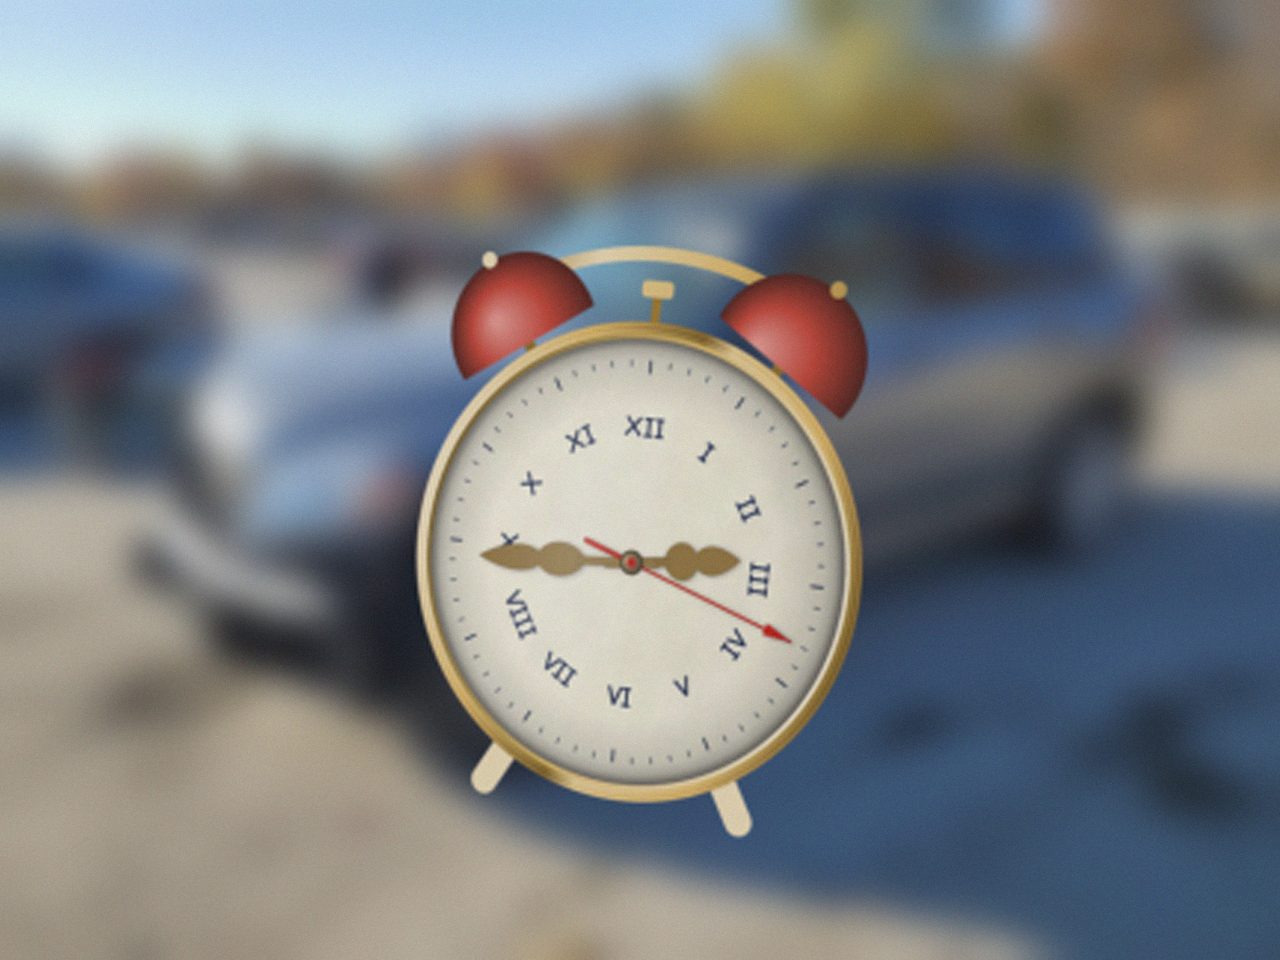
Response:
h=2 m=44 s=18
